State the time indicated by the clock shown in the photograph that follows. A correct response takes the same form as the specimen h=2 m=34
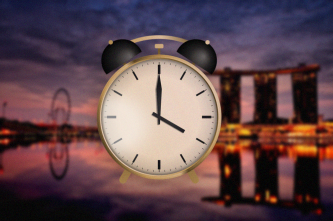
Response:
h=4 m=0
